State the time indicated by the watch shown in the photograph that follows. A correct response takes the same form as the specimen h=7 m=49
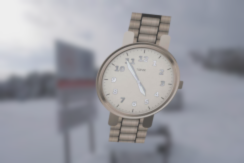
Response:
h=4 m=54
